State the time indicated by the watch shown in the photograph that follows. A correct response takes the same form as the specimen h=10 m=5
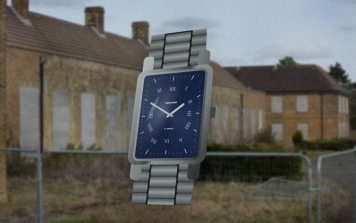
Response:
h=1 m=50
